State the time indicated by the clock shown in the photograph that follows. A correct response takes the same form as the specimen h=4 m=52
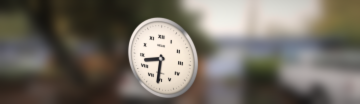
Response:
h=8 m=31
